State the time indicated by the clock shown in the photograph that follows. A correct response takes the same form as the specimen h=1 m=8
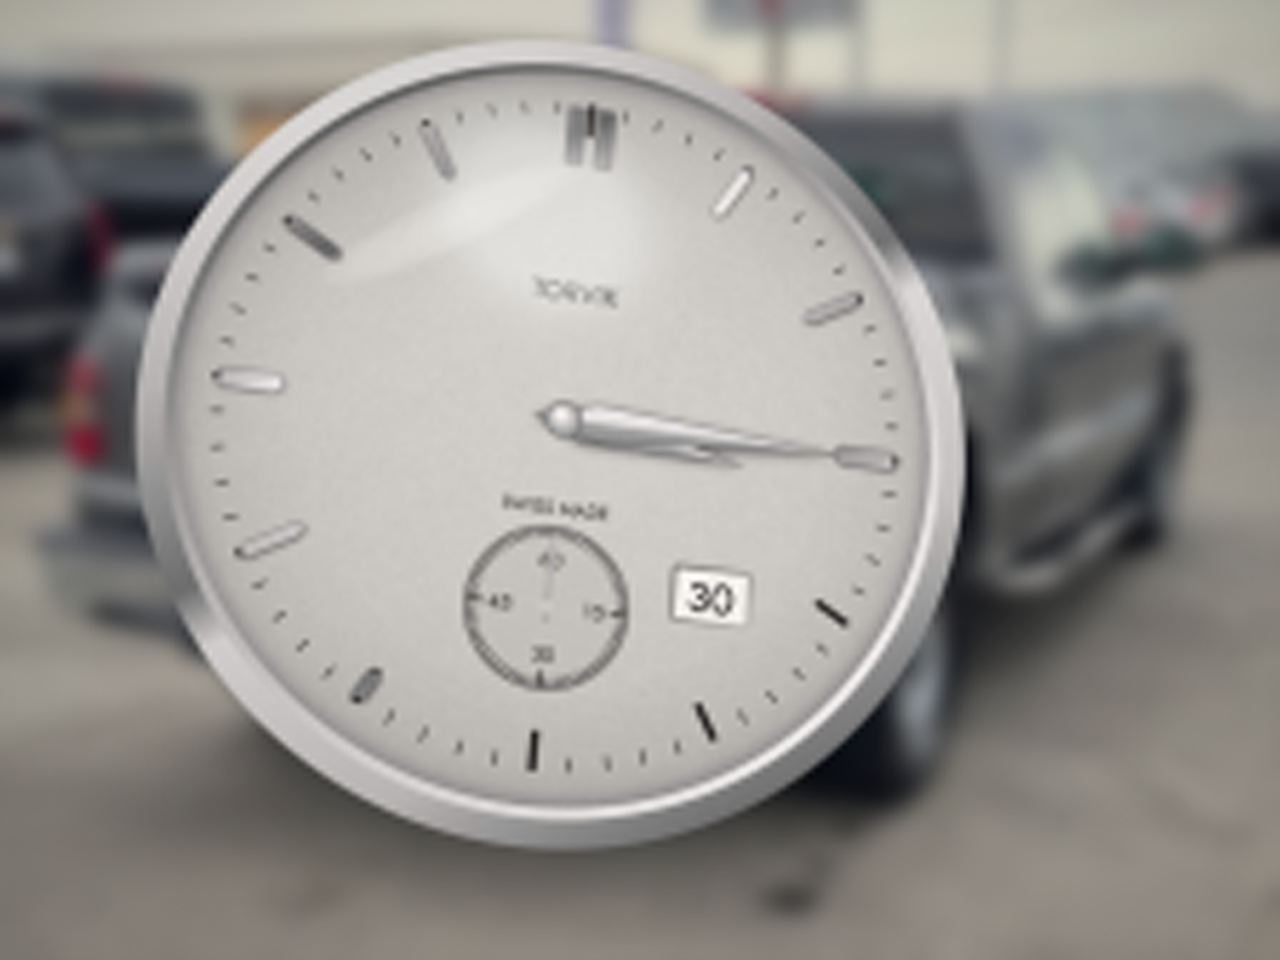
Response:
h=3 m=15
